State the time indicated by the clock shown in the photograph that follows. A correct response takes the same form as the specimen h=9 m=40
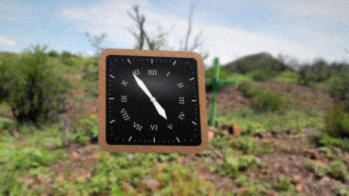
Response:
h=4 m=54
